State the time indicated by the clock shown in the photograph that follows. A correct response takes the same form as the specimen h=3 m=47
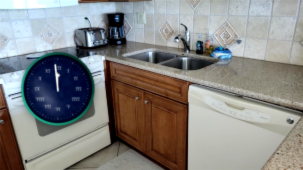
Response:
h=11 m=59
